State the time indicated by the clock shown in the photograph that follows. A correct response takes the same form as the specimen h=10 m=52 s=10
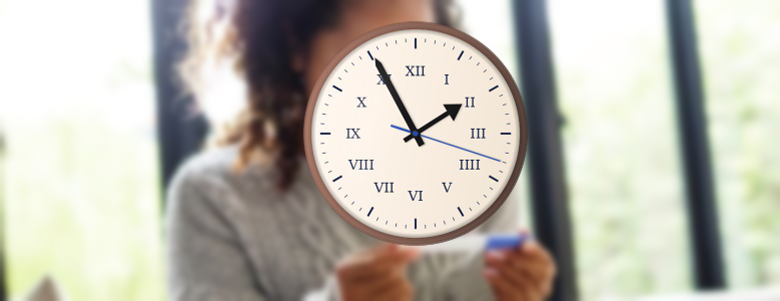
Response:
h=1 m=55 s=18
